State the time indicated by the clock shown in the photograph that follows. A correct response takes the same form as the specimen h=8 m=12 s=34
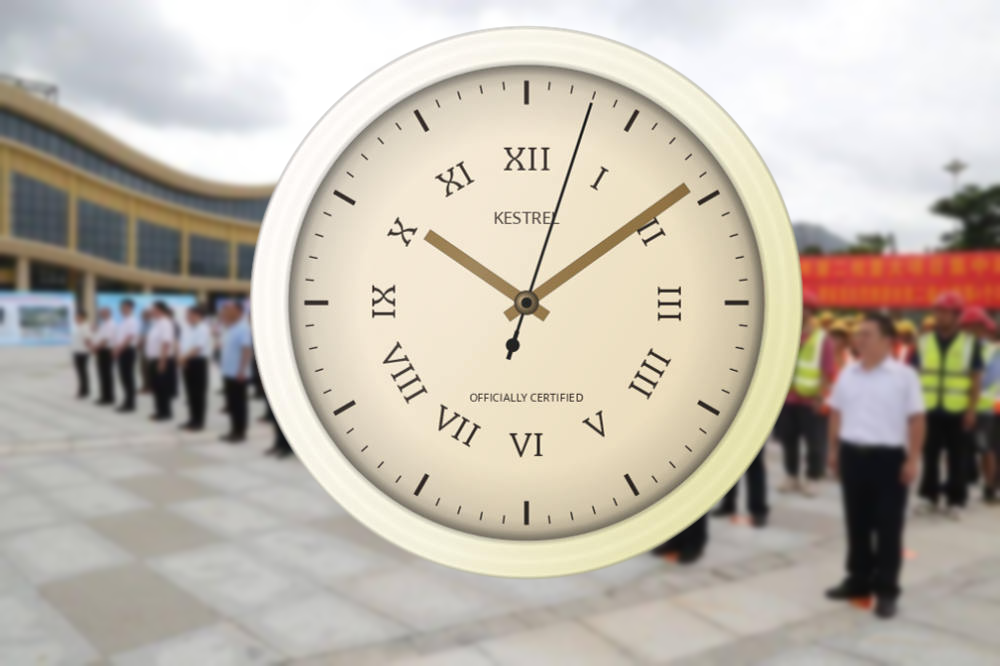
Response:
h=10 m=9 s=3
